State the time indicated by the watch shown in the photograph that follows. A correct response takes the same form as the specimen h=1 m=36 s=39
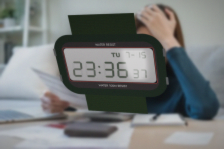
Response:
h=23 m=36 s=37
